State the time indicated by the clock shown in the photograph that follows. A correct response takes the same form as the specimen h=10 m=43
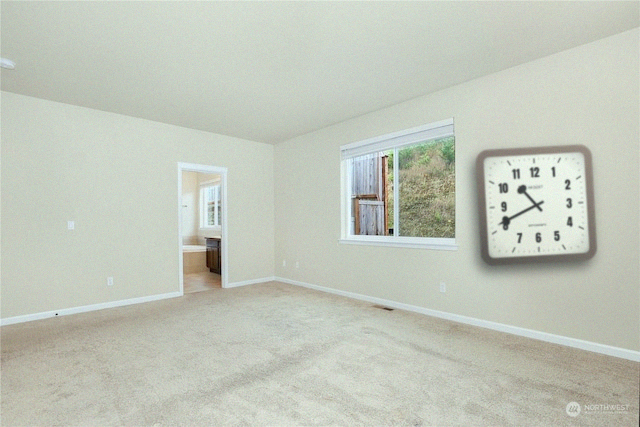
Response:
h=10 m=41
